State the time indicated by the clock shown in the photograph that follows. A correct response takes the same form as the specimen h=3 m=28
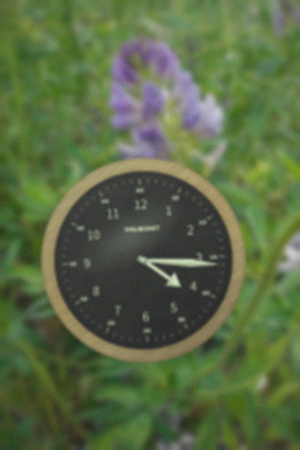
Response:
h=4 m=16
